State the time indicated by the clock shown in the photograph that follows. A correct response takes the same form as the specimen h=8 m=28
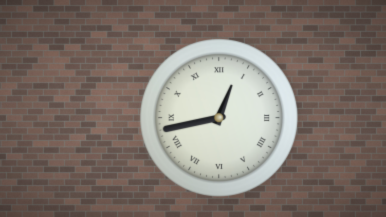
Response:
h=12 m=43
